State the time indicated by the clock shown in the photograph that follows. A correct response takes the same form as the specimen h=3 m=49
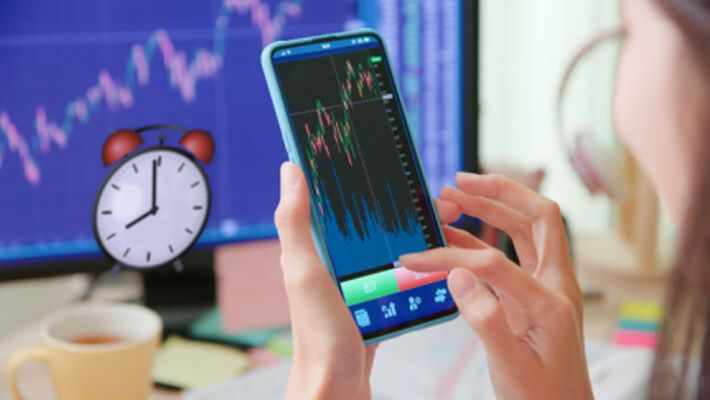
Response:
h=7 m=59
